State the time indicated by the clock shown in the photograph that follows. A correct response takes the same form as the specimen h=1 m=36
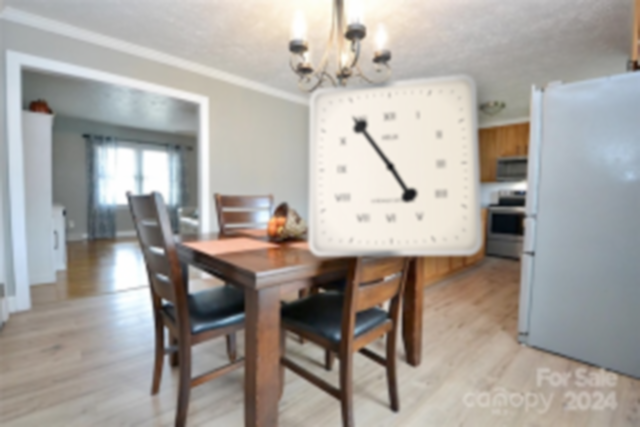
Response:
h=4 m=54
